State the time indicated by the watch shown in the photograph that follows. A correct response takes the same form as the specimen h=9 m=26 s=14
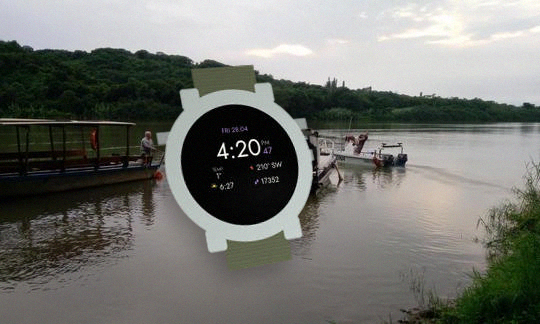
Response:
h=4 m=20 s=47
